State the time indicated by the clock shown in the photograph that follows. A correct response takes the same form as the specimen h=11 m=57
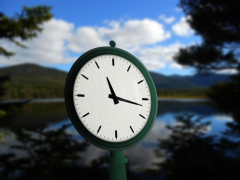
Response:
h=11 m=17
